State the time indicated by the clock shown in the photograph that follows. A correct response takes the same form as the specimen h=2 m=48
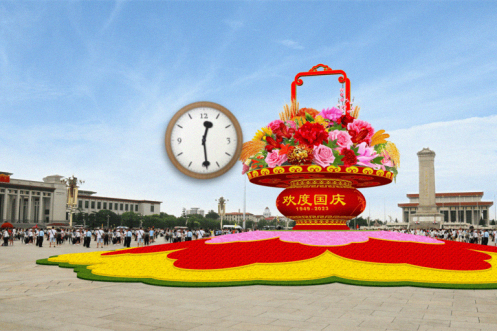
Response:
h=12 m=29
